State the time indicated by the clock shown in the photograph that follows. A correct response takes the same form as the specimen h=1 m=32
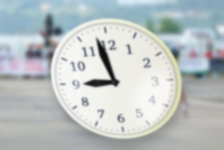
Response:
h=8 m=58
